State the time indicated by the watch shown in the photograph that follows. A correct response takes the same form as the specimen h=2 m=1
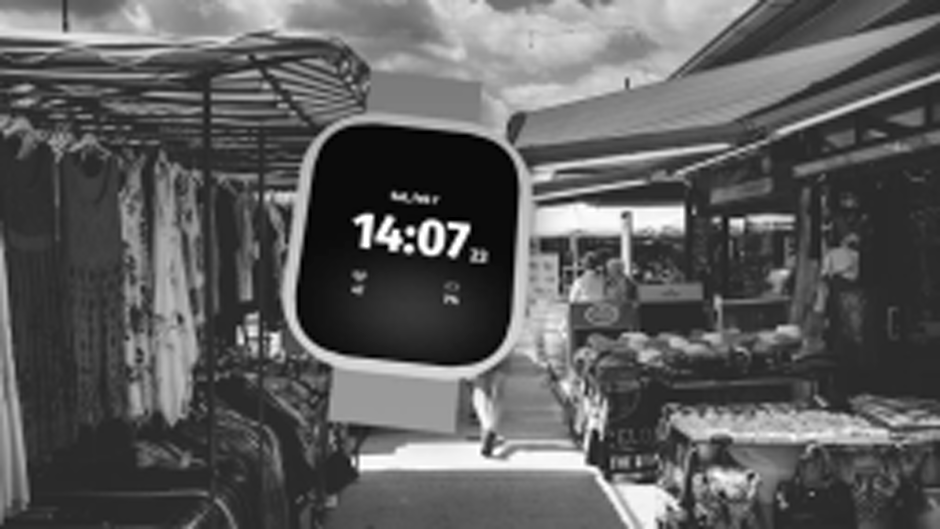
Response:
h=14 m=7
